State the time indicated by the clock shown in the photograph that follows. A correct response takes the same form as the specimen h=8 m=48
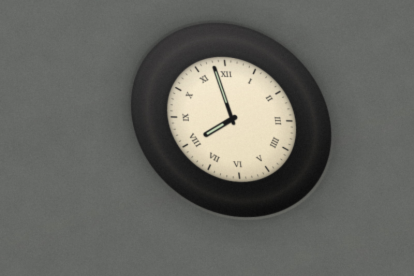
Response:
h=7 m=58
